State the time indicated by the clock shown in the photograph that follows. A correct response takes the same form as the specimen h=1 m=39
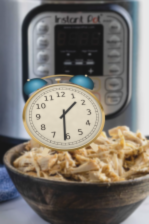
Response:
h=1 m=31
